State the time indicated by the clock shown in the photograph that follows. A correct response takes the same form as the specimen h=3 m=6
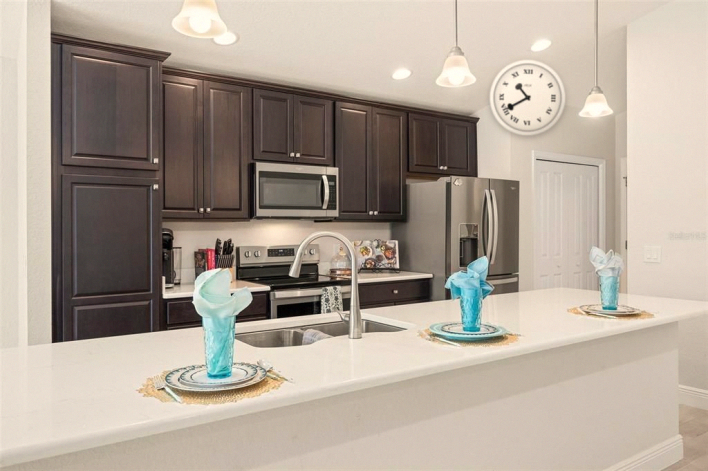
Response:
h=10 m=40
